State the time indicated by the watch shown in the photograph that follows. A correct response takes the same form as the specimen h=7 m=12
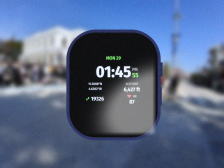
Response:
h=1 m=45
